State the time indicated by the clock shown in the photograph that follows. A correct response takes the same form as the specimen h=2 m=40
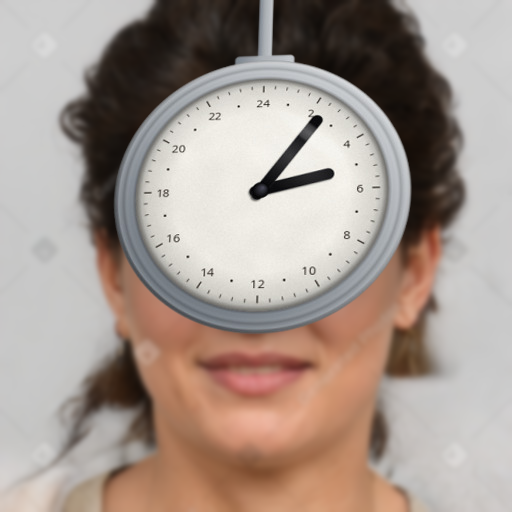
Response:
h=5 m=6
